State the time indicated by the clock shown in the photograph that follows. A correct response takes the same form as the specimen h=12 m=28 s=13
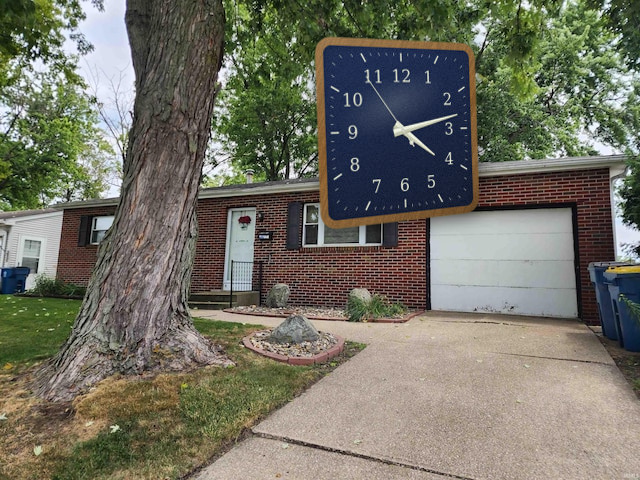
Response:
h=4 m=12 s=54
